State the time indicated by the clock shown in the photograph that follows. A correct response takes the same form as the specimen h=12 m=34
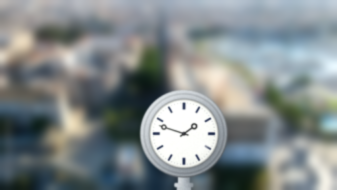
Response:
h=1 m=48
